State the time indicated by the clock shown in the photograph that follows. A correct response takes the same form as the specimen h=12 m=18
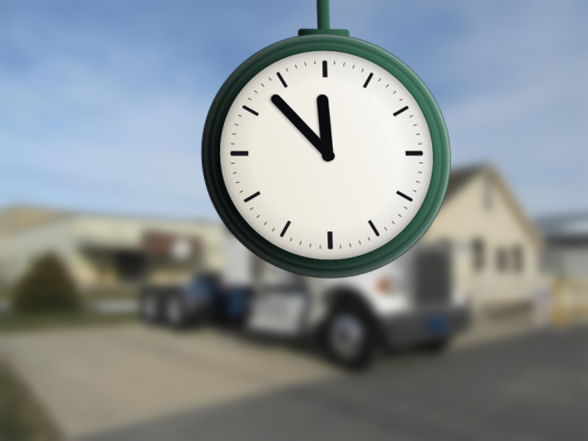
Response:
h=11 m=53
